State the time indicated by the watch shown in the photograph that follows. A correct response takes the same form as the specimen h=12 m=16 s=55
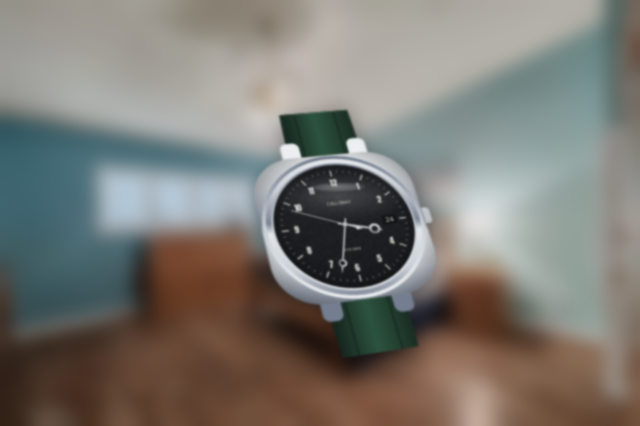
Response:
h=3 m=32 s=49
